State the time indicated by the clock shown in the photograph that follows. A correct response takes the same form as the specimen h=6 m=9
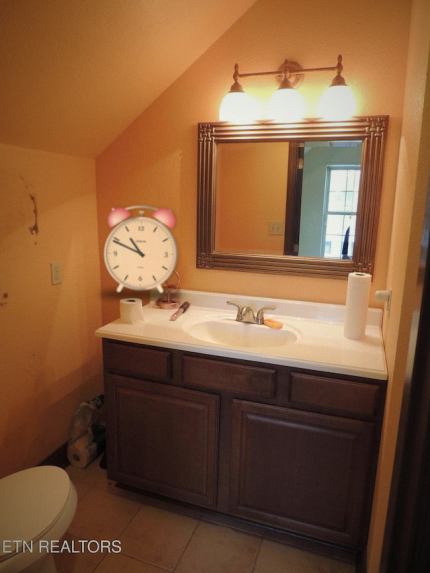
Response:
h=10 m=49
